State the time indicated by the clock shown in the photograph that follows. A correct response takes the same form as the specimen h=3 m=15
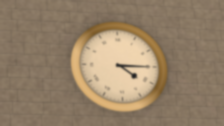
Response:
h=4 m=15
